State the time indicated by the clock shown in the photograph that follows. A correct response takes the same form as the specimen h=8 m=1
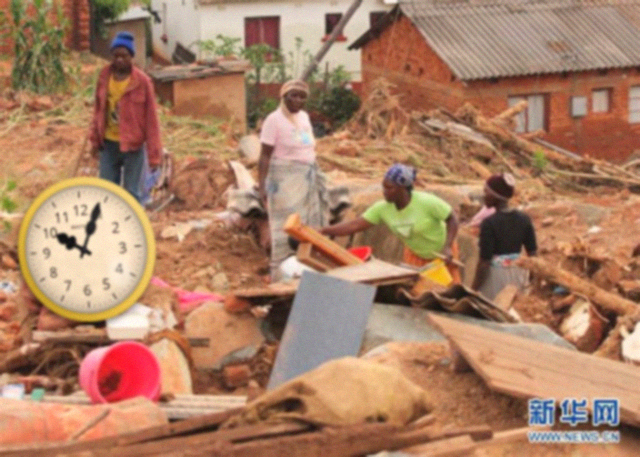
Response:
h=10 m=4
